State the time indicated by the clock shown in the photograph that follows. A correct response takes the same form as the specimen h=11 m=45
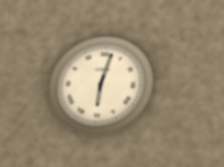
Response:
h=6 m=2
